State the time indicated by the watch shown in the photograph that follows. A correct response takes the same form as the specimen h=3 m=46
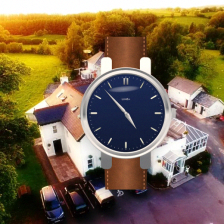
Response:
h=4 m=53
